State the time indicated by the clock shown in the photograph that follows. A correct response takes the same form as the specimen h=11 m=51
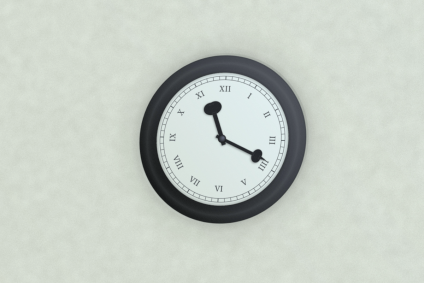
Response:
h=11 m=19
